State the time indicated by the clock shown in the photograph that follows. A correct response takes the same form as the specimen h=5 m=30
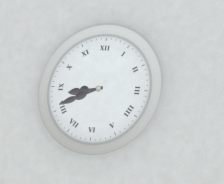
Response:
h=8 m=41
